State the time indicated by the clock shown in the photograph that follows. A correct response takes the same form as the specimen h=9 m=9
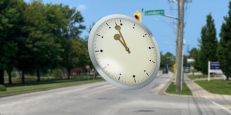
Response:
h=10 m=58
